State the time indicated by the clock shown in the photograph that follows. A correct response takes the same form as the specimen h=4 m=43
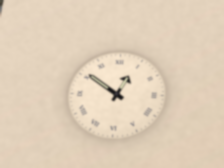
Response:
h=12 m=51
